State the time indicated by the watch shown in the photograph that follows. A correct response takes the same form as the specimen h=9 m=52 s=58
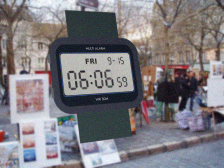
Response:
h=6 m=6 s=59
